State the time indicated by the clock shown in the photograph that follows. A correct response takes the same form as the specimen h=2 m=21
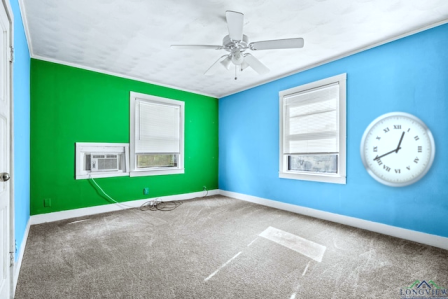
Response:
h=12 m=41
